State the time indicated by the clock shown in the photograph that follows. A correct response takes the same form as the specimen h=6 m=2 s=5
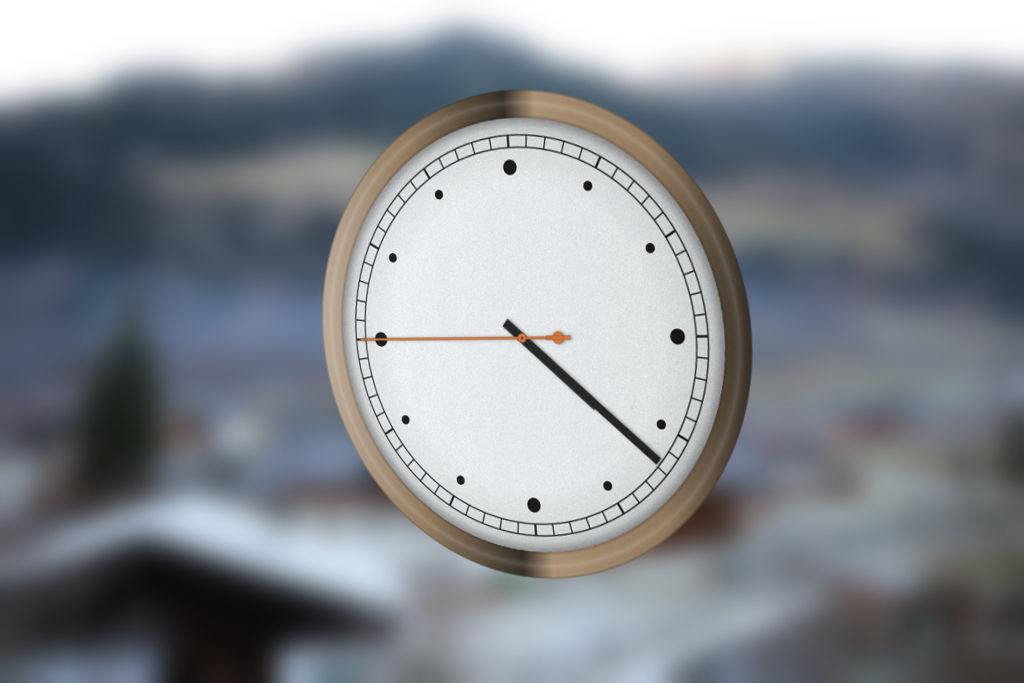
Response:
h=4 m=21 s=45
